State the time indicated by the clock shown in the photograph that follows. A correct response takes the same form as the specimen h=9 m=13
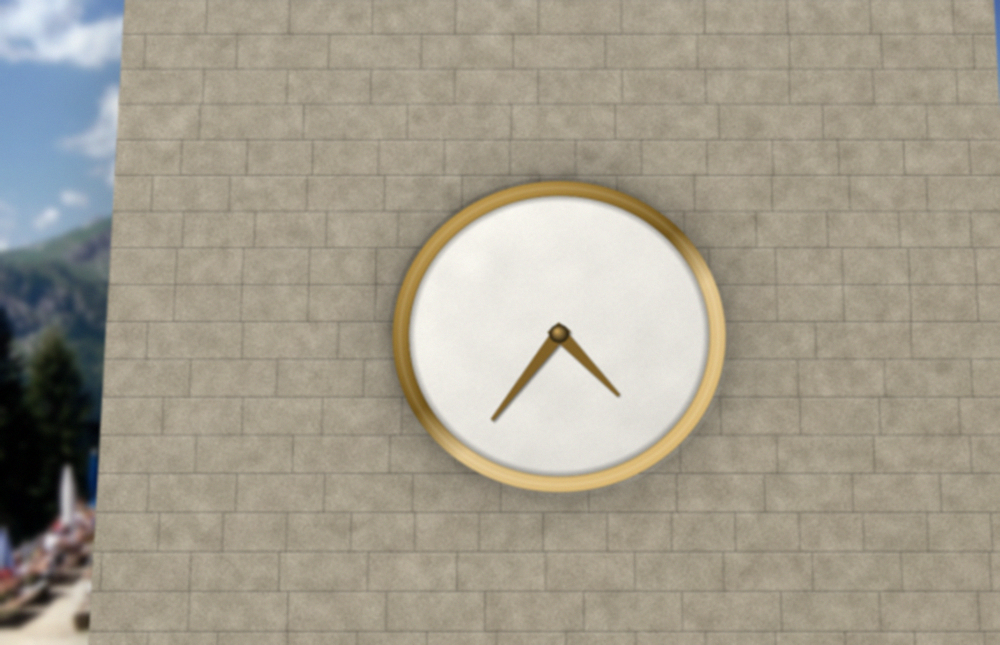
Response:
h=4 m=36
